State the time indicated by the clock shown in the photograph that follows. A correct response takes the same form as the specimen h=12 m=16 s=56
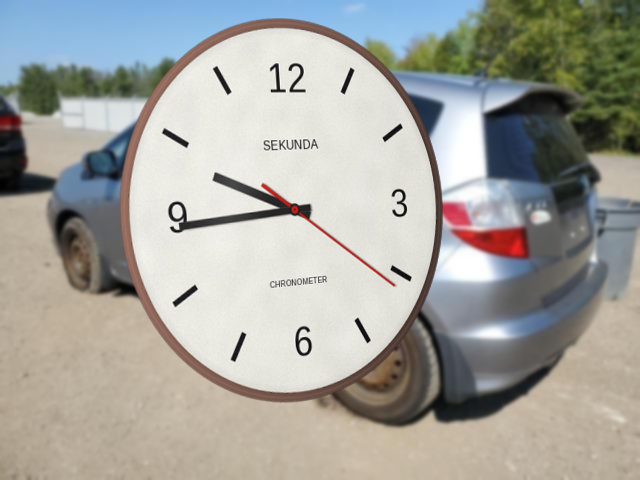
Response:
h=9 m=44 s=21
